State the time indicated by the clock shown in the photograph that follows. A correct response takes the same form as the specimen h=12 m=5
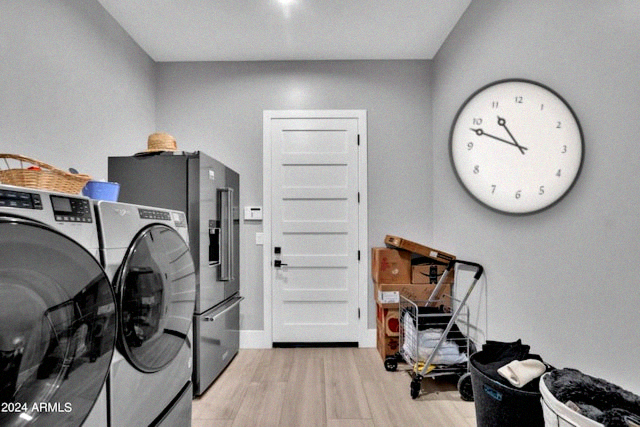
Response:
h=10 m=48
